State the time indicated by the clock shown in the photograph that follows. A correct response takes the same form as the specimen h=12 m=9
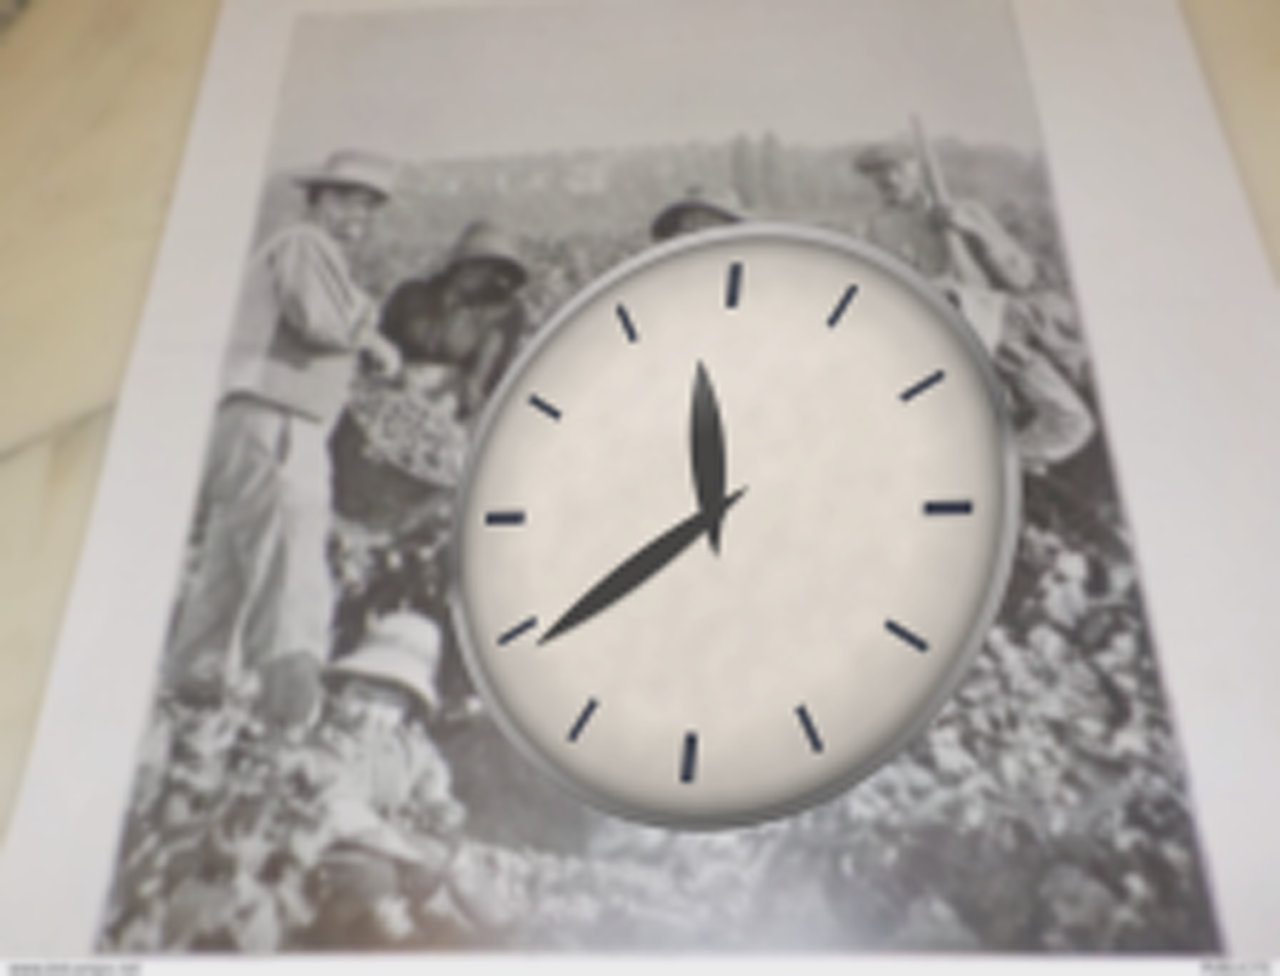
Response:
h=11 m=39
